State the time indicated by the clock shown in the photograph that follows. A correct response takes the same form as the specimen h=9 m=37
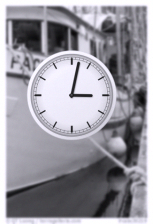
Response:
h=3 m=2
